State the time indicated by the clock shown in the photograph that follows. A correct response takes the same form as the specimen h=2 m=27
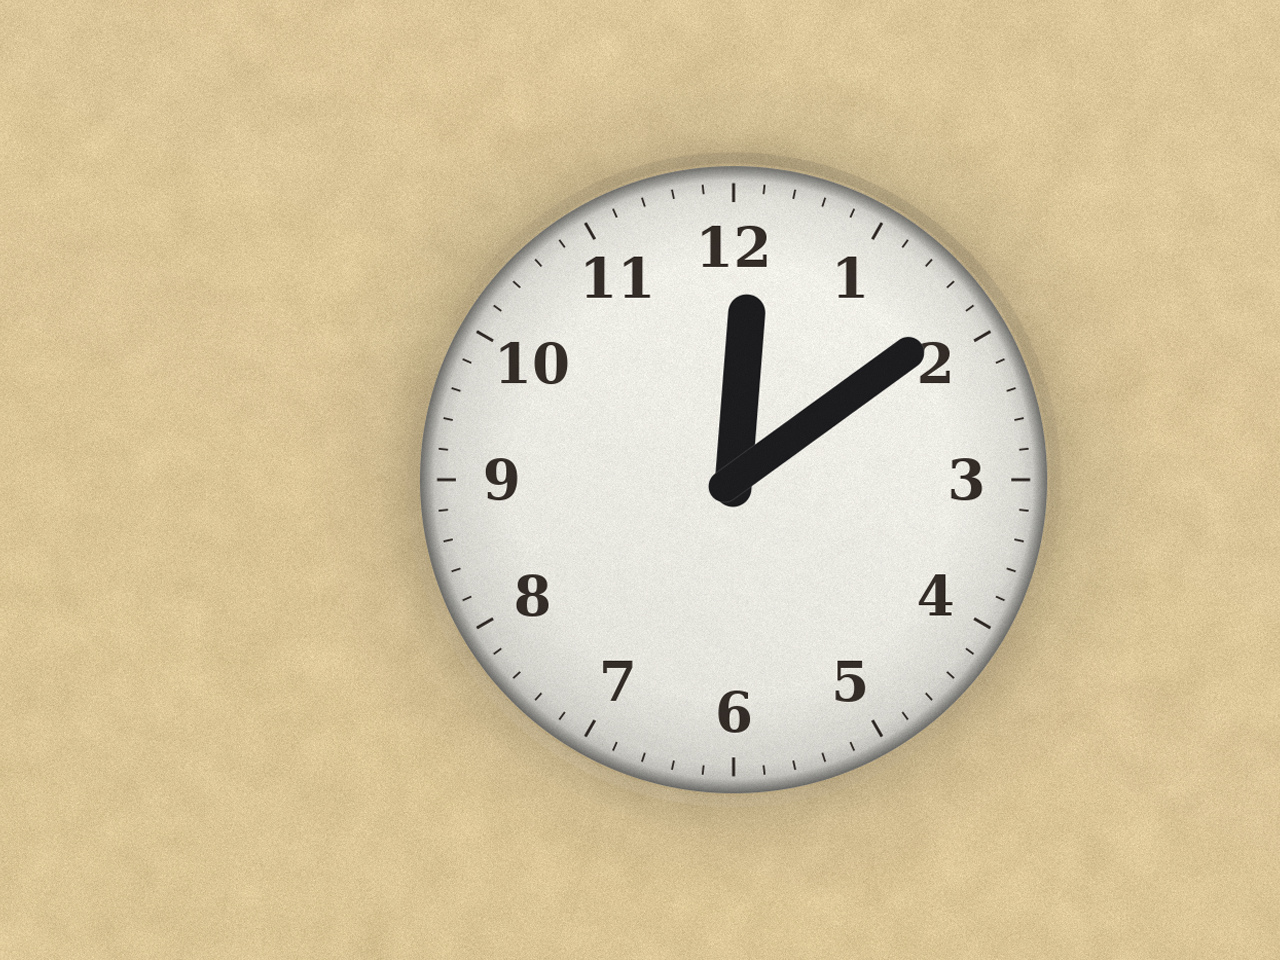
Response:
h=12 m=9
